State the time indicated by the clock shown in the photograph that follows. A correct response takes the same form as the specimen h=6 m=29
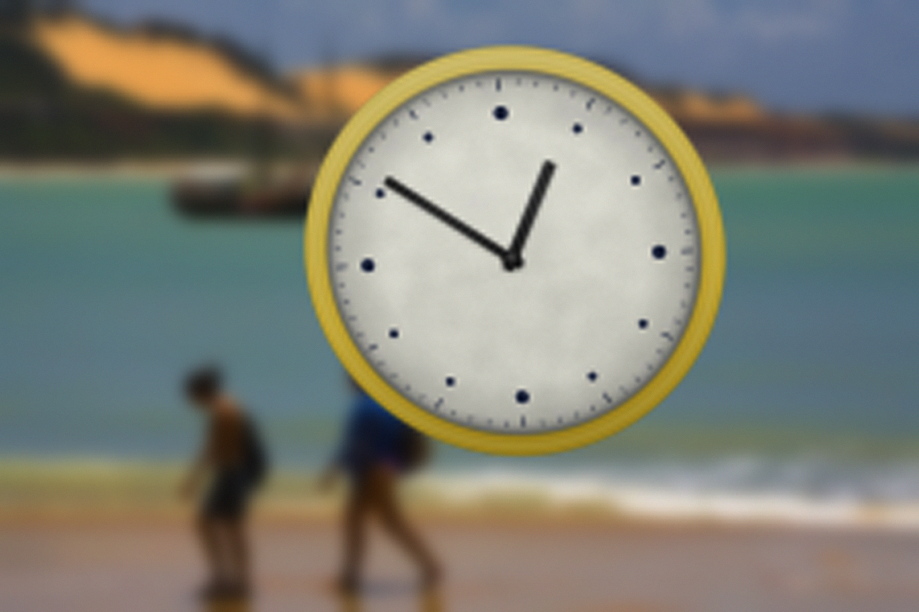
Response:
h=12 m=51
